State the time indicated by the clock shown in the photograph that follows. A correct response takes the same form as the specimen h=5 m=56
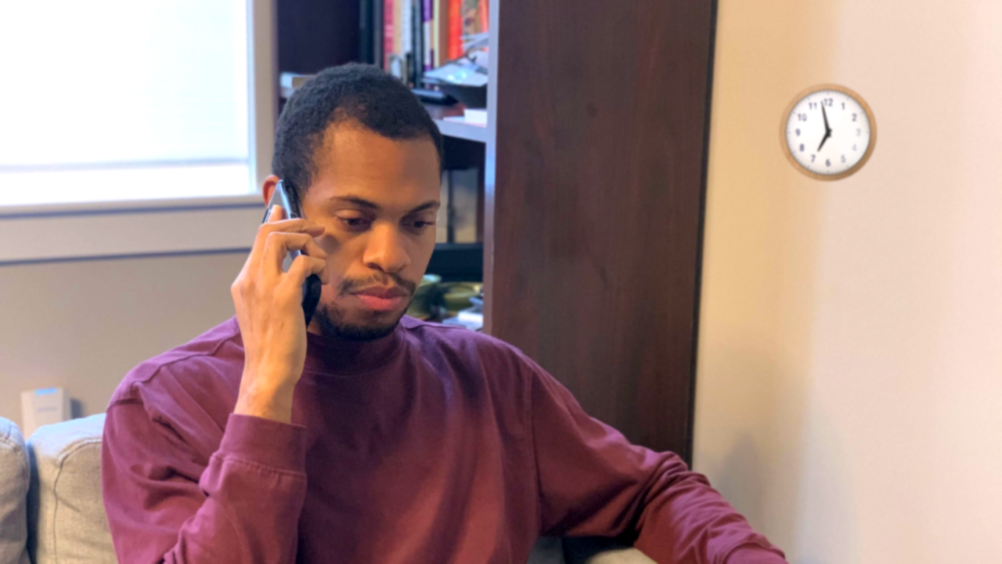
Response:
h=6 m=58
